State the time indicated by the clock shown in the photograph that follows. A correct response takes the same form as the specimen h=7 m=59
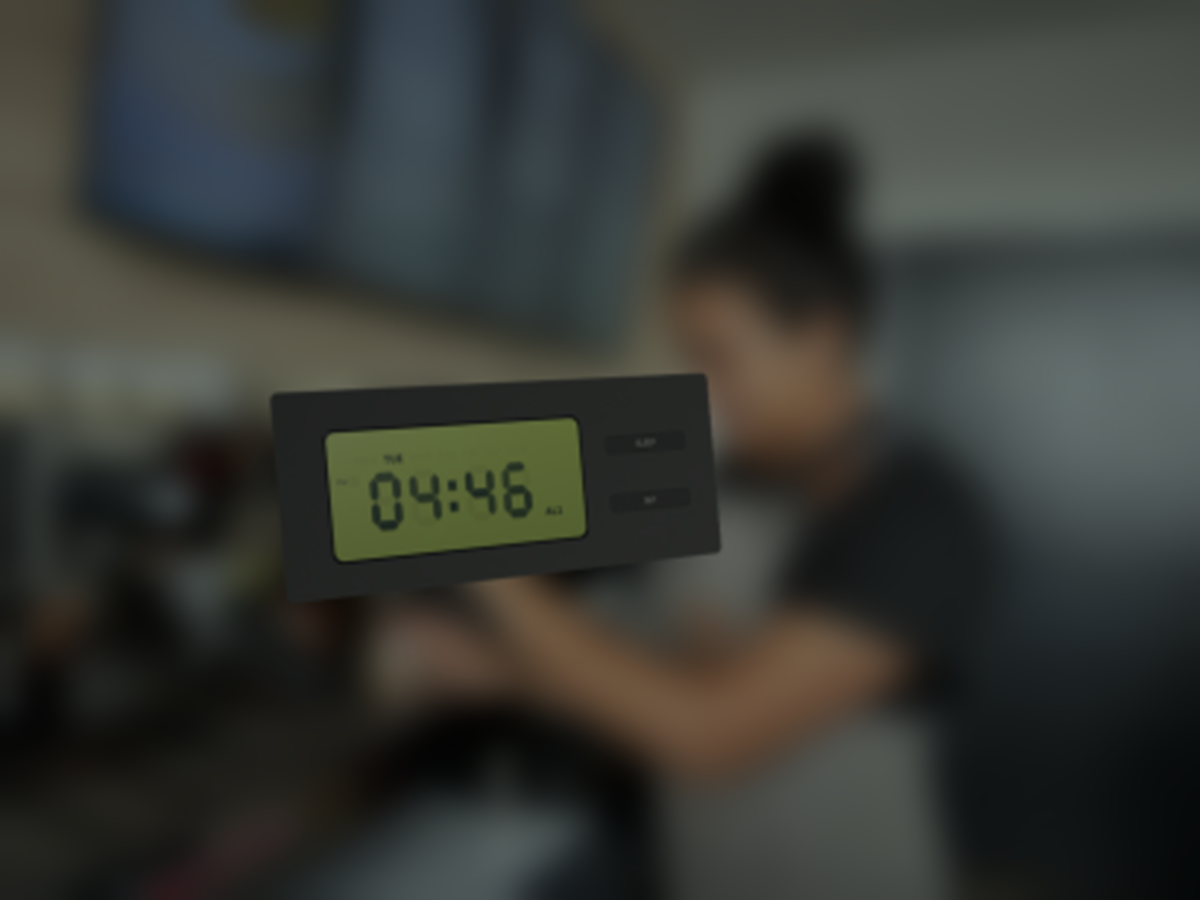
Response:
h=4 m=46
